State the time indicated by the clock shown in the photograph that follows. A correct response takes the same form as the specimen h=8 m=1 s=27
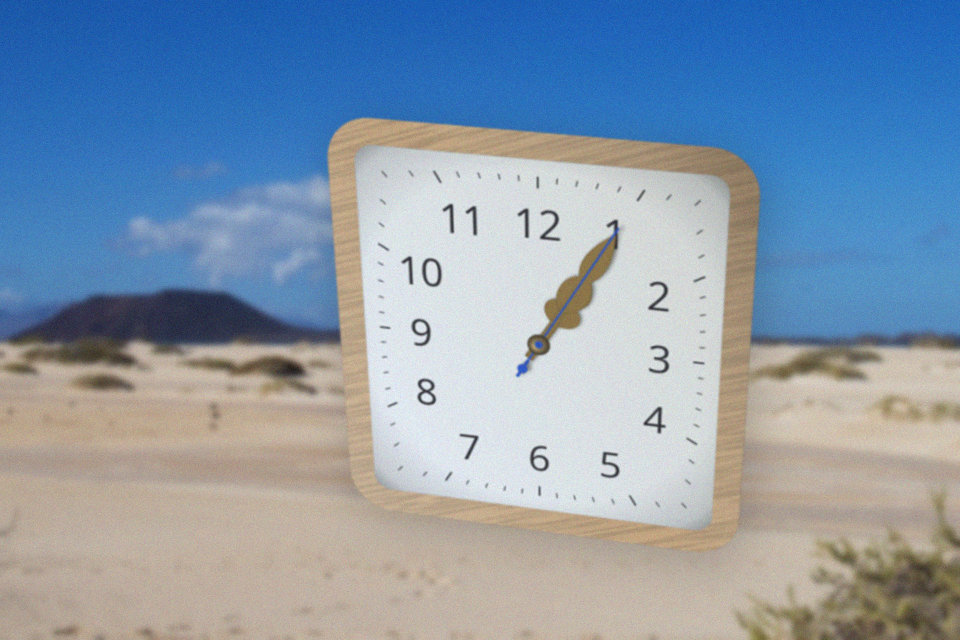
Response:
h=1 m=5 s=5
